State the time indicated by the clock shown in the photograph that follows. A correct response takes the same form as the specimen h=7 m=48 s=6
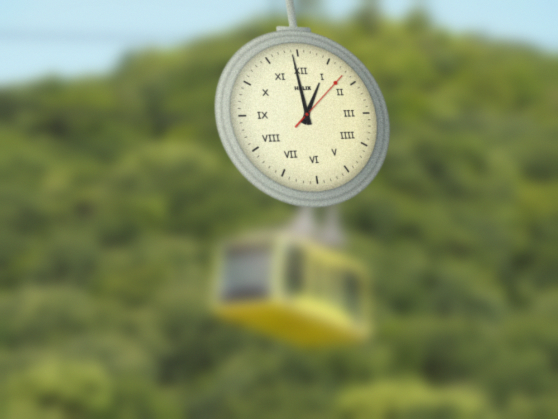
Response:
h=12 m=59 s=8
